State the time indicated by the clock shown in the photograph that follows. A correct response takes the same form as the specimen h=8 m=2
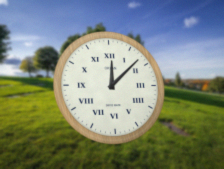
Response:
h=12 m=8
